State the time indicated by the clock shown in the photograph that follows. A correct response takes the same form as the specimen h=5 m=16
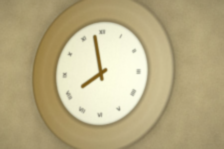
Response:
h=7 m=58
